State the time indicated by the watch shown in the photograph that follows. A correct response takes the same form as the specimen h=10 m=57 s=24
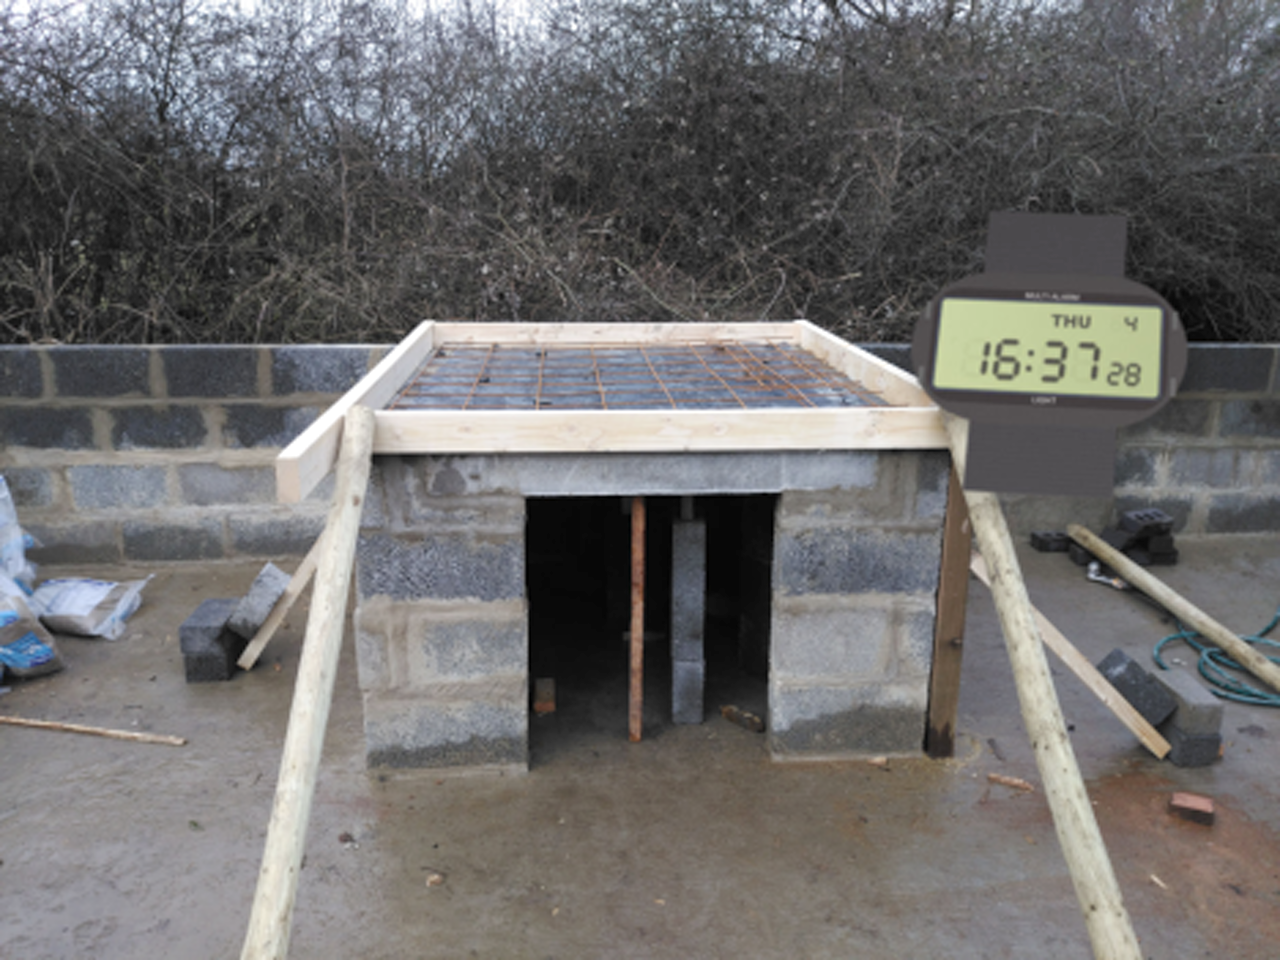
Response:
h=16 m=37 s=28
